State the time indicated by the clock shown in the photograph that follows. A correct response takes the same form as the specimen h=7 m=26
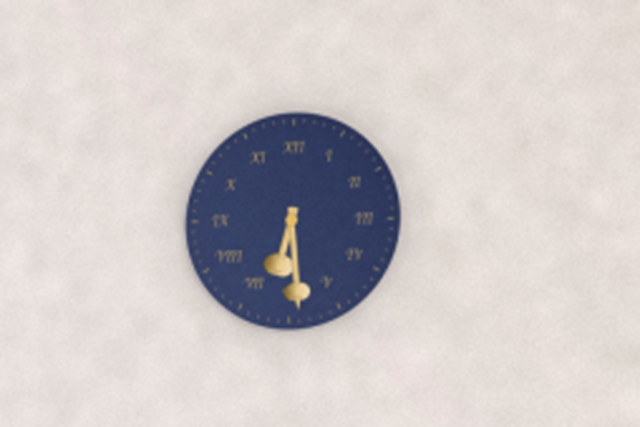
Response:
h=6 m=29
